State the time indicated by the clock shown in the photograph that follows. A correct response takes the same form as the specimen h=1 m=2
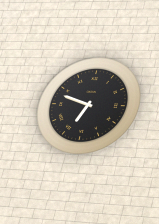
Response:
h=6 m=48
